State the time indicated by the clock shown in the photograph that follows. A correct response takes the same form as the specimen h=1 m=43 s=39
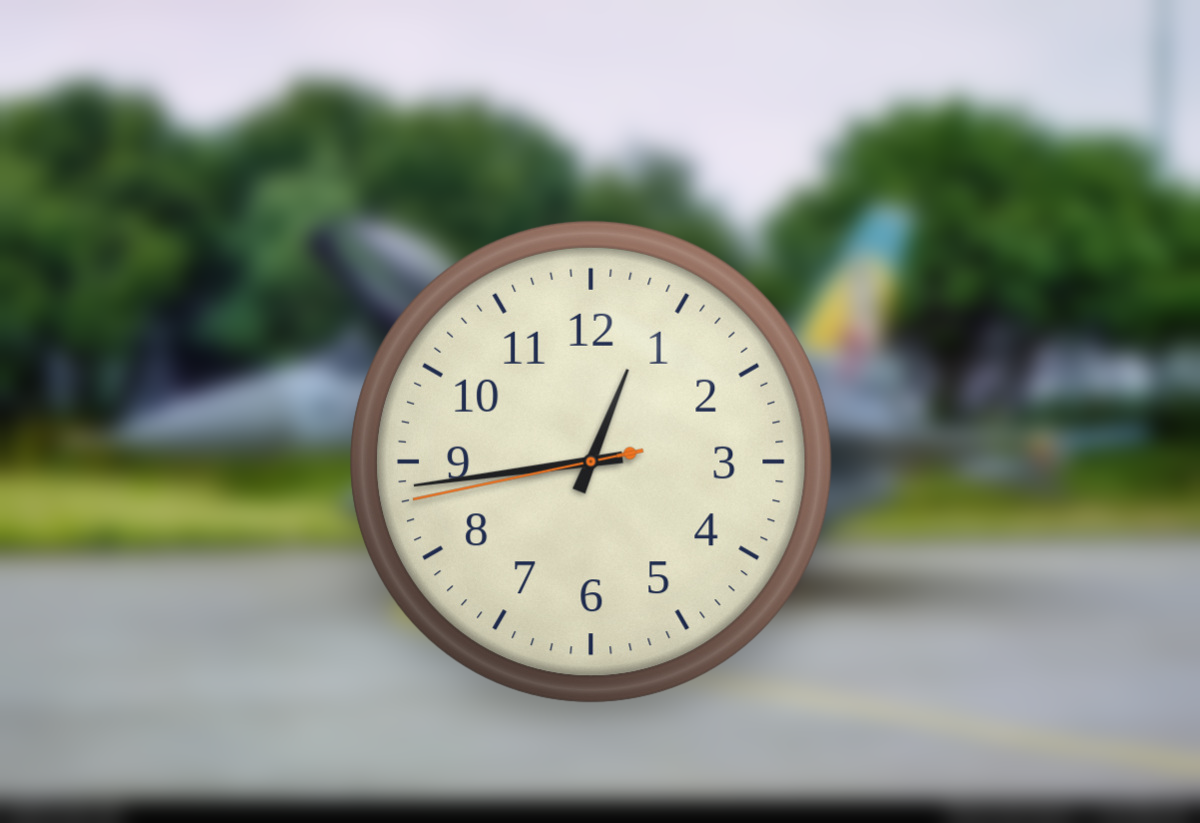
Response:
h=12 m=43 s=43
